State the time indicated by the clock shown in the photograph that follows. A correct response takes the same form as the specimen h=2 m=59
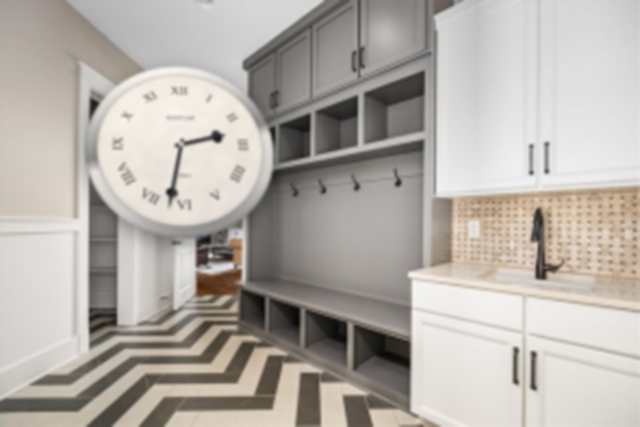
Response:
h=2 m=32
